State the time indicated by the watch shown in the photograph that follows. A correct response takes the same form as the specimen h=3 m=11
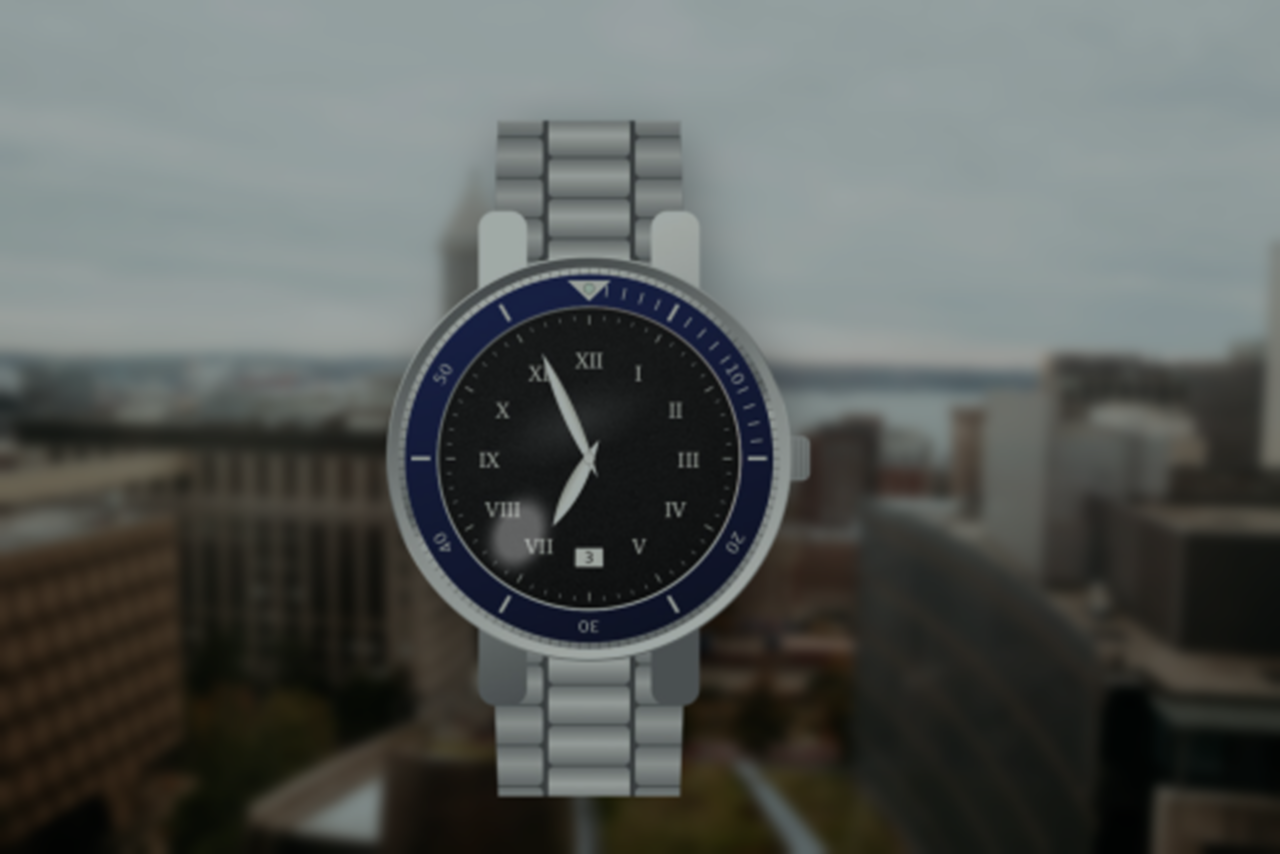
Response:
h=6 m=56
